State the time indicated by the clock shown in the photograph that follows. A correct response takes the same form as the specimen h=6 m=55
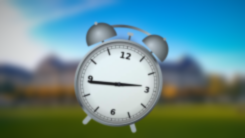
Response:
h=2 m=44
